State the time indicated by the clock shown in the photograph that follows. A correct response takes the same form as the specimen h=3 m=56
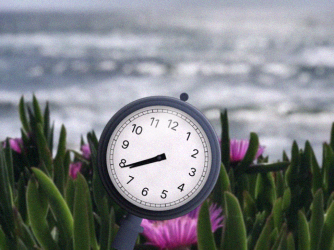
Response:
h=7 m=39
